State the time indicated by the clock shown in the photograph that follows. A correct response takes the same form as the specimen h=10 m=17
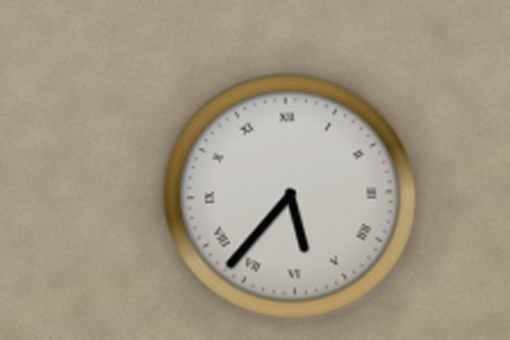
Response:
h=5 m=37
